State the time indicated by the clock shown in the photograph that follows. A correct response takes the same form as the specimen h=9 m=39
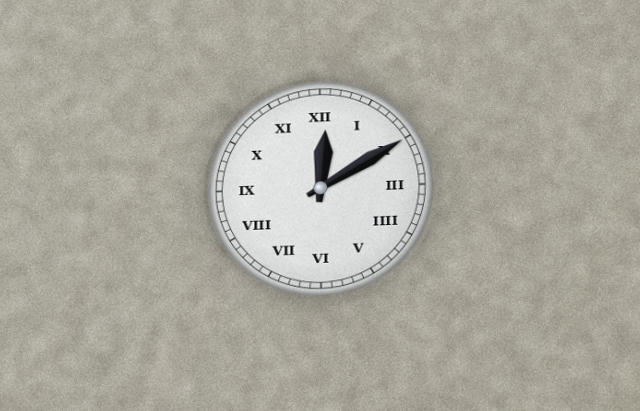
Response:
h=12 m=10
